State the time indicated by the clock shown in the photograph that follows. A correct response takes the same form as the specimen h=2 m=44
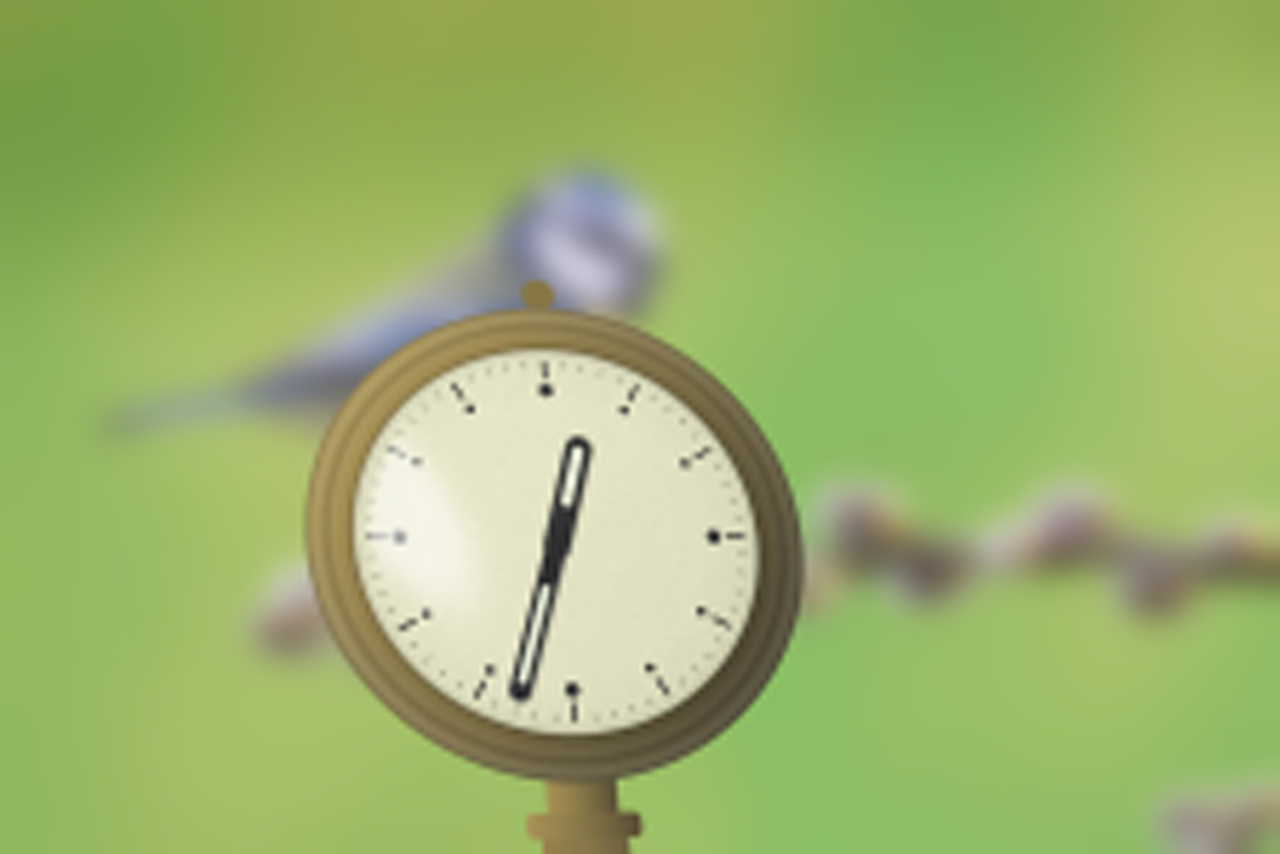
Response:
h=12 m=33
